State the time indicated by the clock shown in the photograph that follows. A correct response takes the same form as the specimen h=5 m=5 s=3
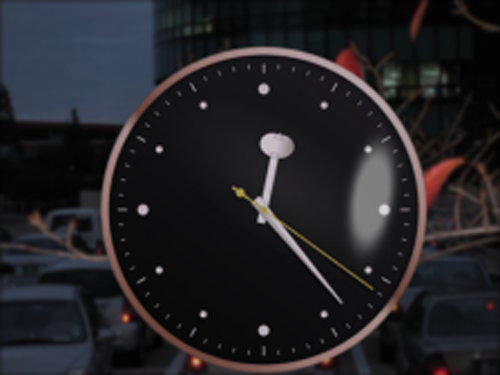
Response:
h=12 m=23 s=21
